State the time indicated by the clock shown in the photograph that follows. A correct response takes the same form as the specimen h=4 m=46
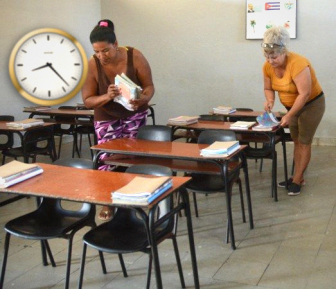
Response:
h=8 m=23
